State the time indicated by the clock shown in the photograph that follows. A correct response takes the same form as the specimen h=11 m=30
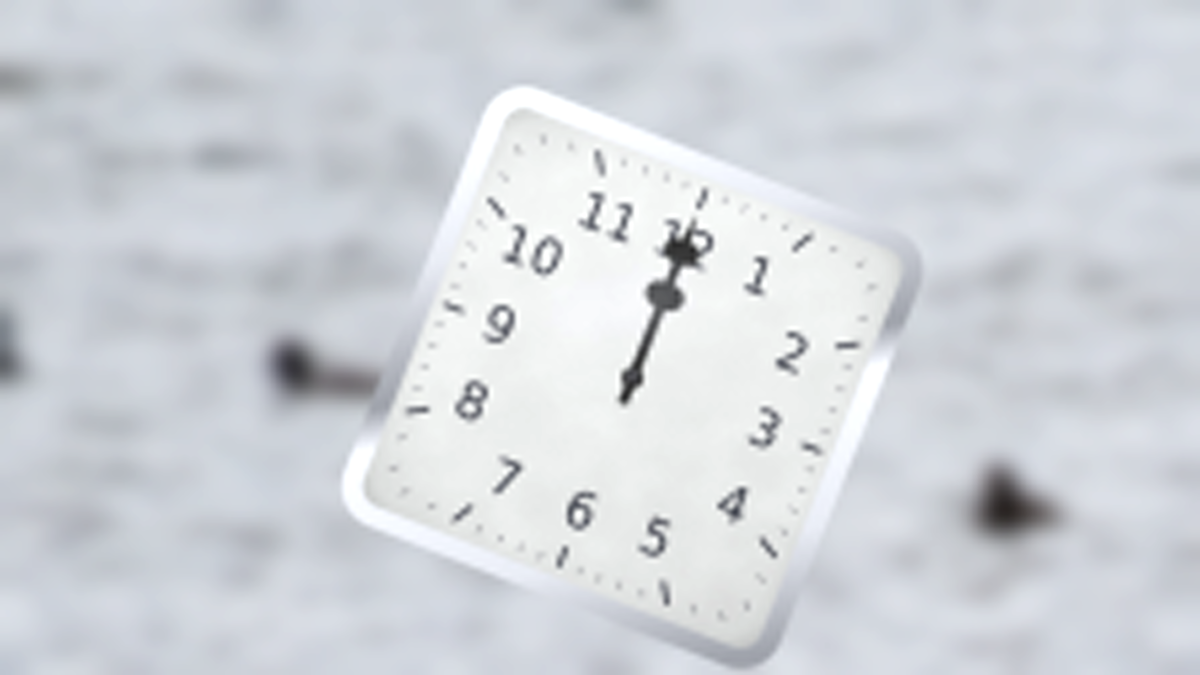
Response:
h=12 m=0
